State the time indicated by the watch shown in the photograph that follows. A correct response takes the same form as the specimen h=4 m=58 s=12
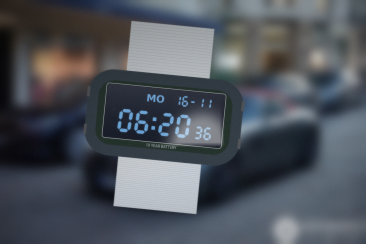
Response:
h=6 m=20 s=36
